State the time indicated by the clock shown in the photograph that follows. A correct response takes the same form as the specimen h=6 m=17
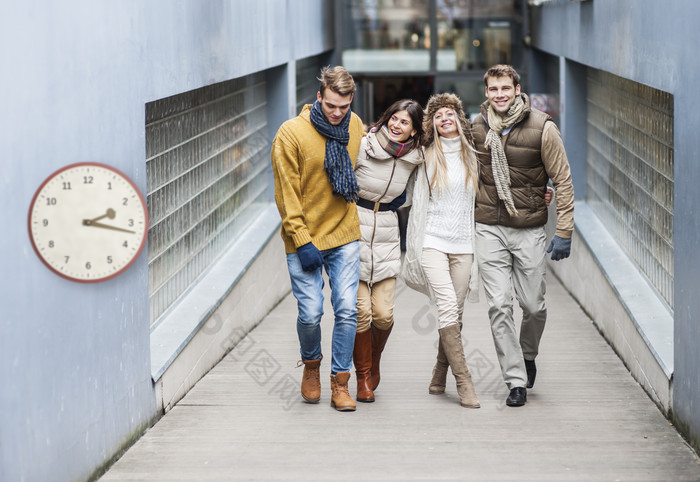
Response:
h=2 m=17
